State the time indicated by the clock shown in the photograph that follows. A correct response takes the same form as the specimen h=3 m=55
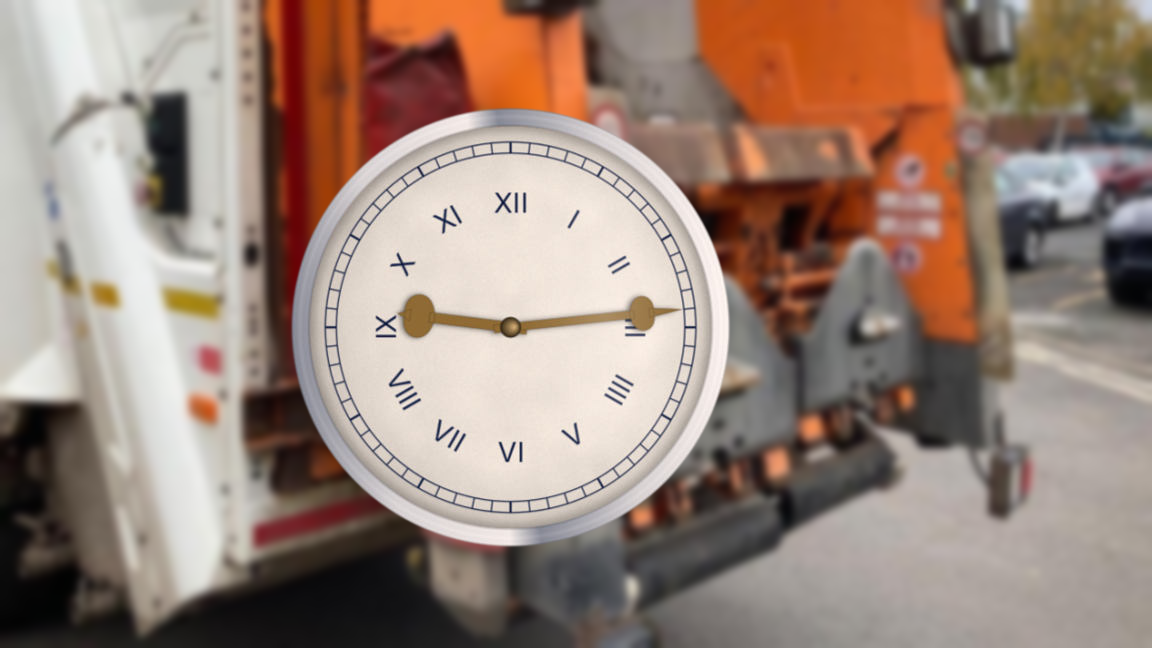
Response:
h=9 m=14
